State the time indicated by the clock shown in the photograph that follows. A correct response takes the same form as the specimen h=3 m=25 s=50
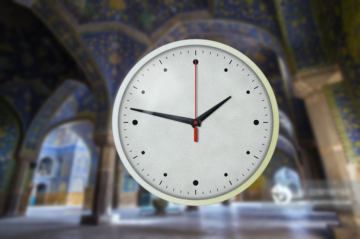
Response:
h=1 m=47 s=0
